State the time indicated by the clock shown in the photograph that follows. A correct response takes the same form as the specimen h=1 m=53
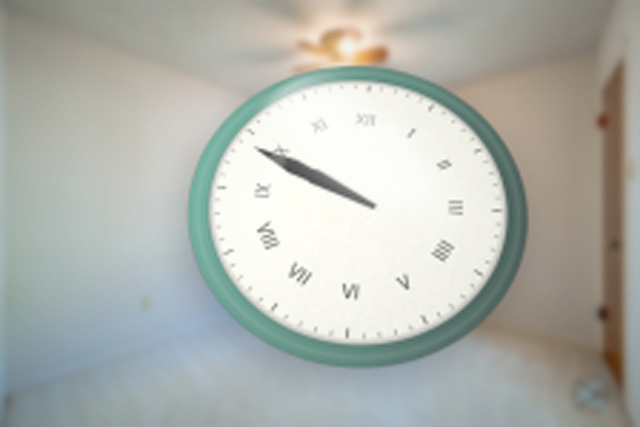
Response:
h=9 m=49
